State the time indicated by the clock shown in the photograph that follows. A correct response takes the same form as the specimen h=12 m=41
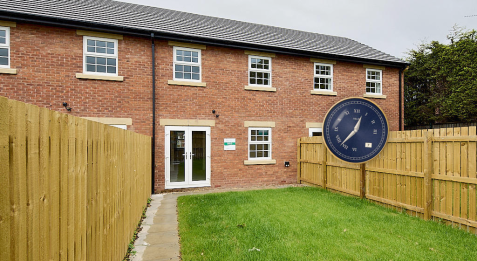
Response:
h=12 m=37
